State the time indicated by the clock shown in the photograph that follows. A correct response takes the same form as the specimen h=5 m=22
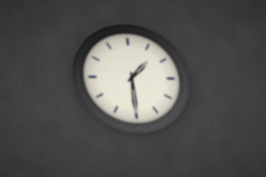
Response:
h=1 m=30
